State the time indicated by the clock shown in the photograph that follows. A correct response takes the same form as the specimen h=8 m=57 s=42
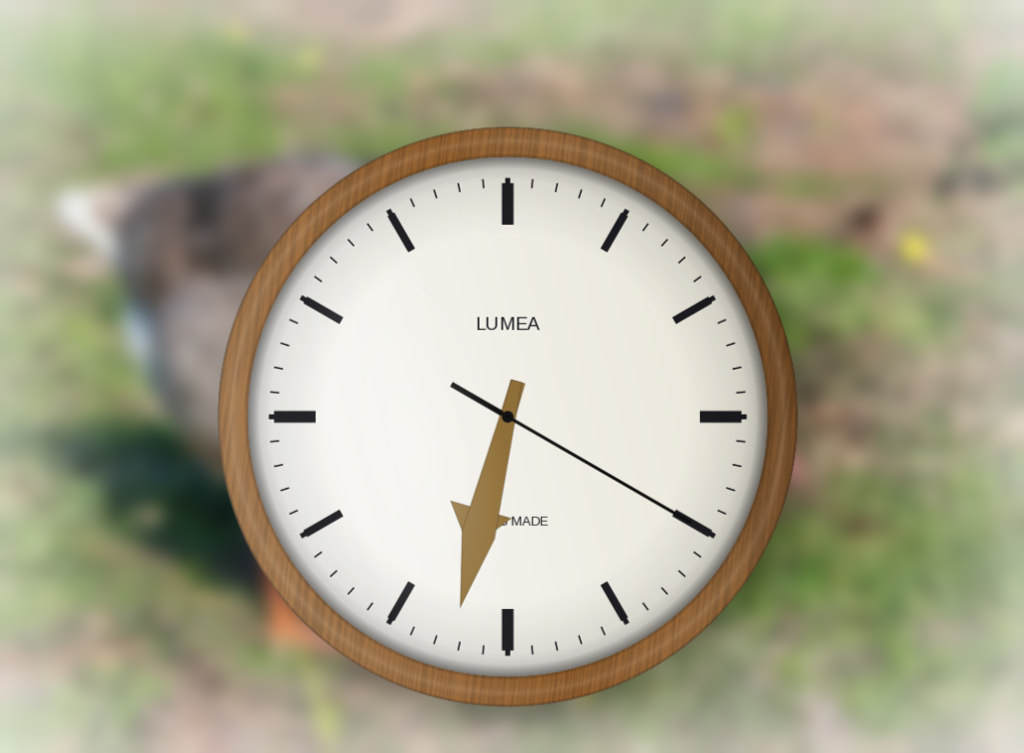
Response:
h=6 m=32 s=20
